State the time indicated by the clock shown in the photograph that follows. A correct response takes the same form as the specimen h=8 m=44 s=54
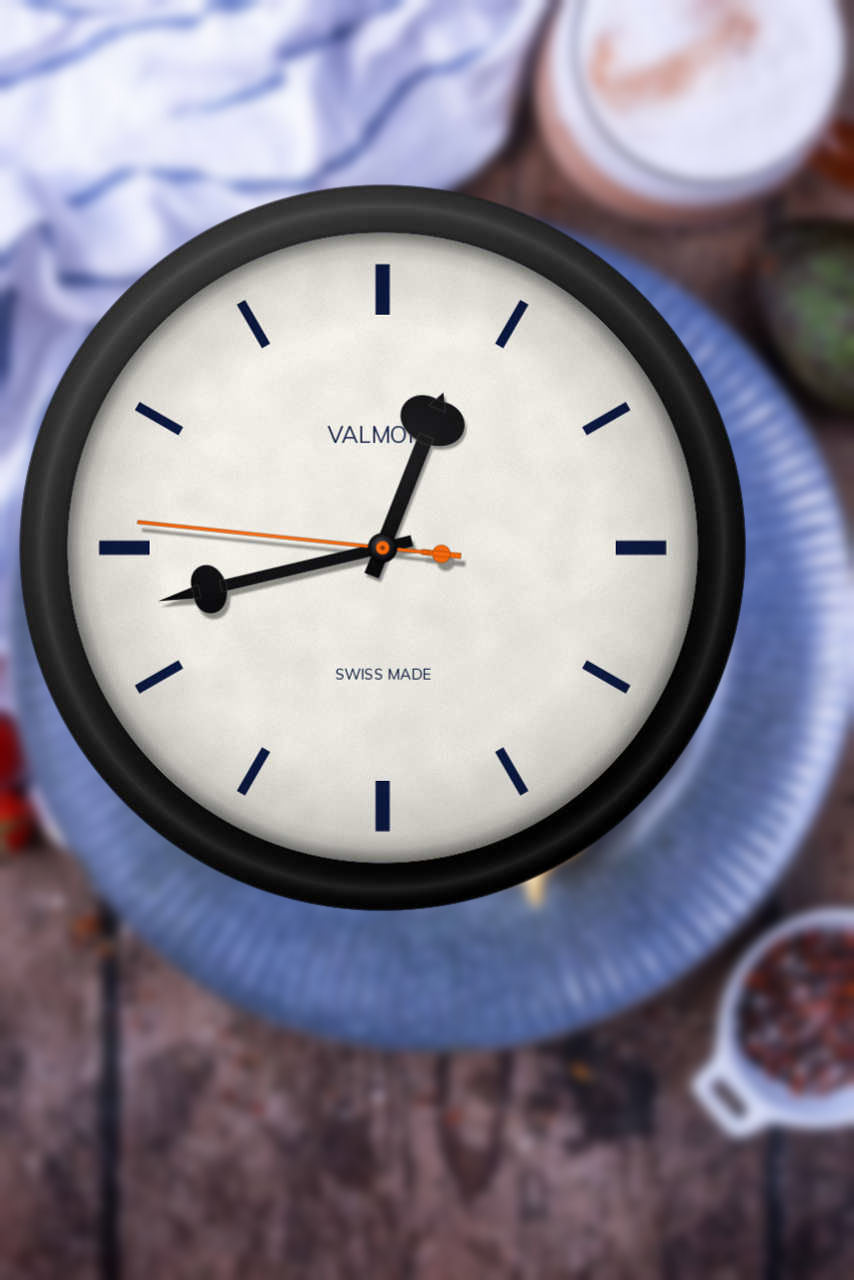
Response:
h=12 m=42 s=46
